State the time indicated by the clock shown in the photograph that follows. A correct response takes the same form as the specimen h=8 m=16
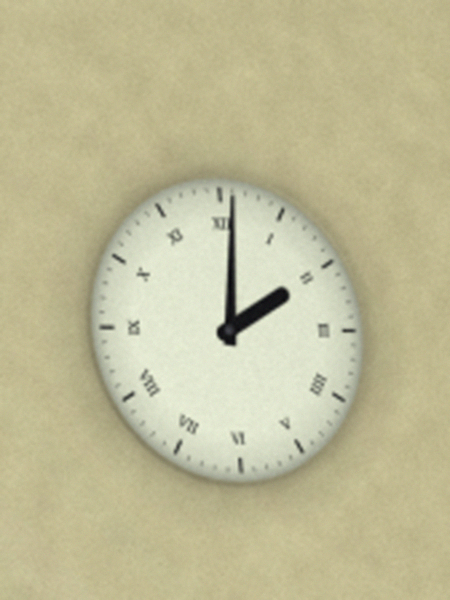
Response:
h=2 m=1
